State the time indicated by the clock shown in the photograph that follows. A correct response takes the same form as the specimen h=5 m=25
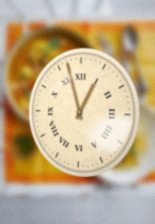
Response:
h=12 m=57
